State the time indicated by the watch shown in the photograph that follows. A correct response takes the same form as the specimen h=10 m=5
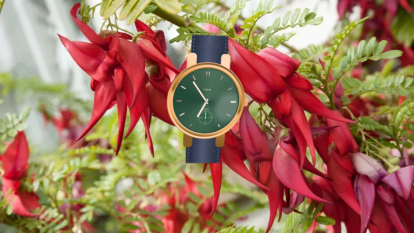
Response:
h=6 m=54
